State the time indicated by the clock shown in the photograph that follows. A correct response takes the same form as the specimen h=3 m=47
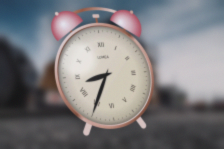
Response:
h=8 m=35
